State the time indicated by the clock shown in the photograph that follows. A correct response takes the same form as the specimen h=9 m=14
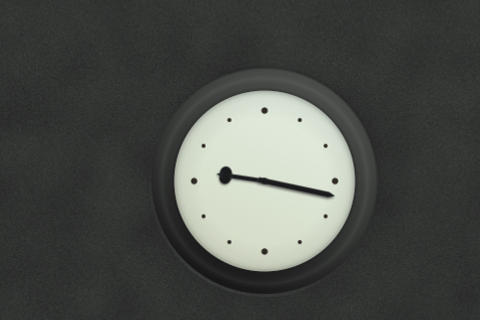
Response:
h=9 m=17
